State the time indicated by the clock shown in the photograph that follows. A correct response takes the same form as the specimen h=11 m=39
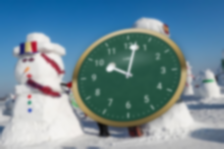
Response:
h=10 m=2
